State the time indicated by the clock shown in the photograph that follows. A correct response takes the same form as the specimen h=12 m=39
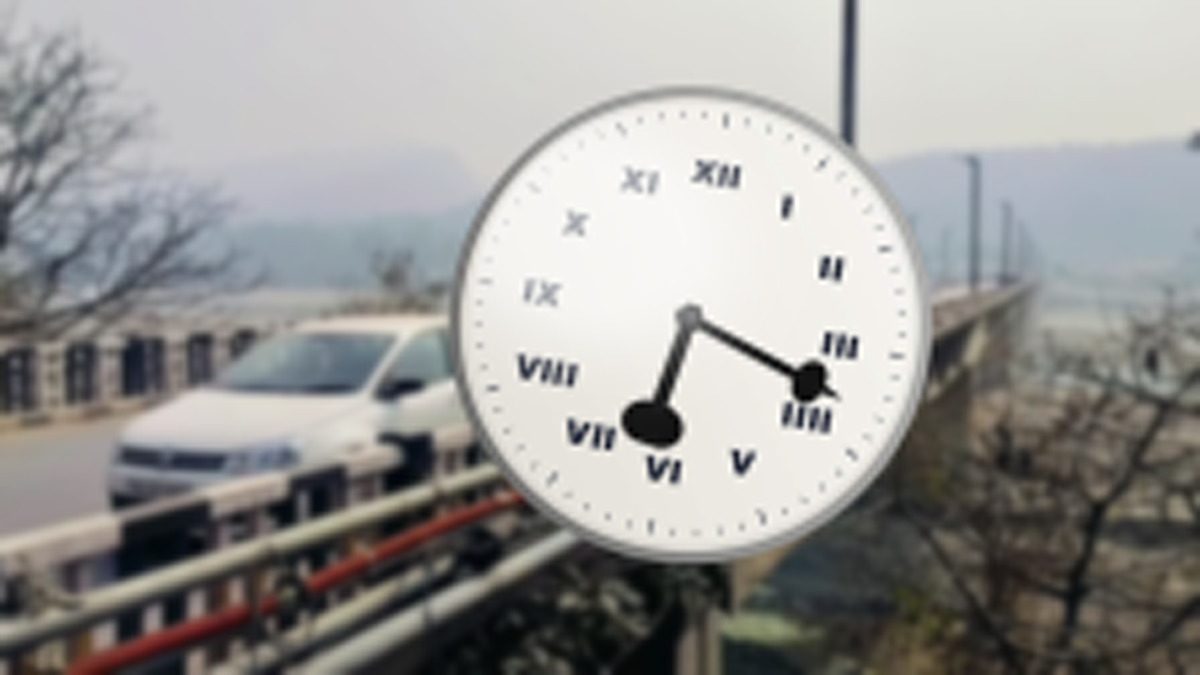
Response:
h=6 m=18
